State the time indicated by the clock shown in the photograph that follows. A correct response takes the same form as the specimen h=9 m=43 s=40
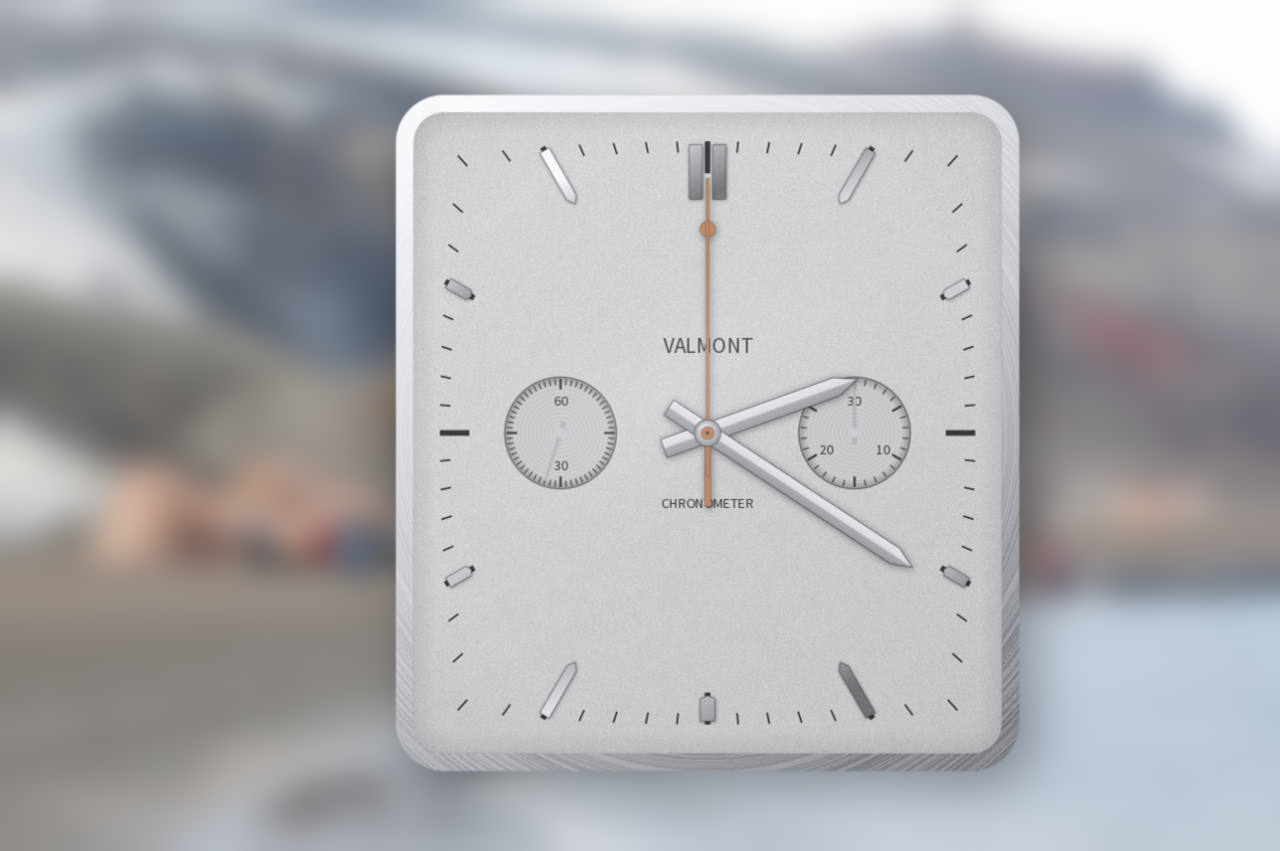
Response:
h=2 m=20 s=33
